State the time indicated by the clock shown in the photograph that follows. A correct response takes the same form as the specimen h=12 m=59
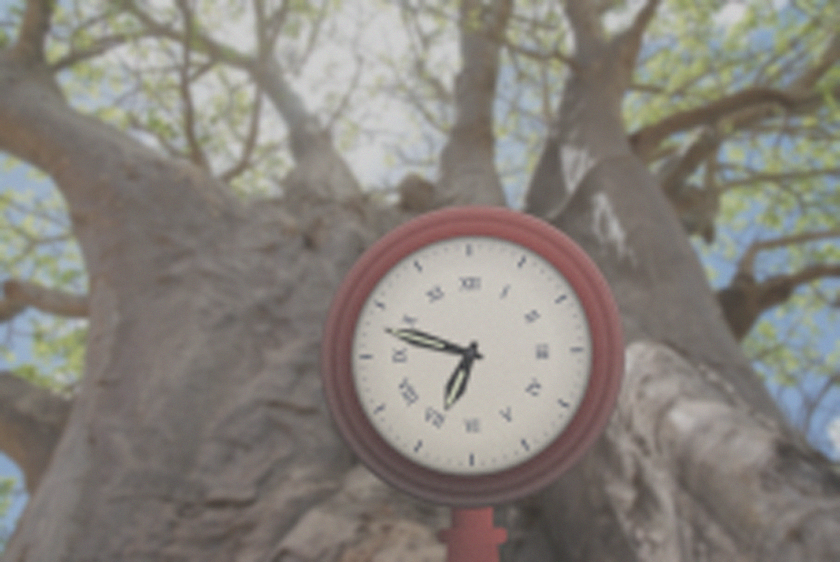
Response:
h=6 m=48
